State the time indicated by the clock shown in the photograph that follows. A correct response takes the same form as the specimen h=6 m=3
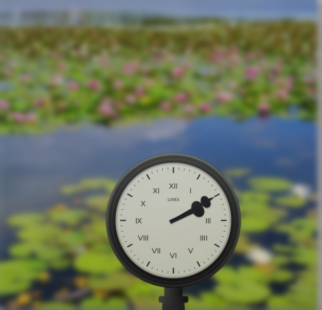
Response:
h=2 m=10
